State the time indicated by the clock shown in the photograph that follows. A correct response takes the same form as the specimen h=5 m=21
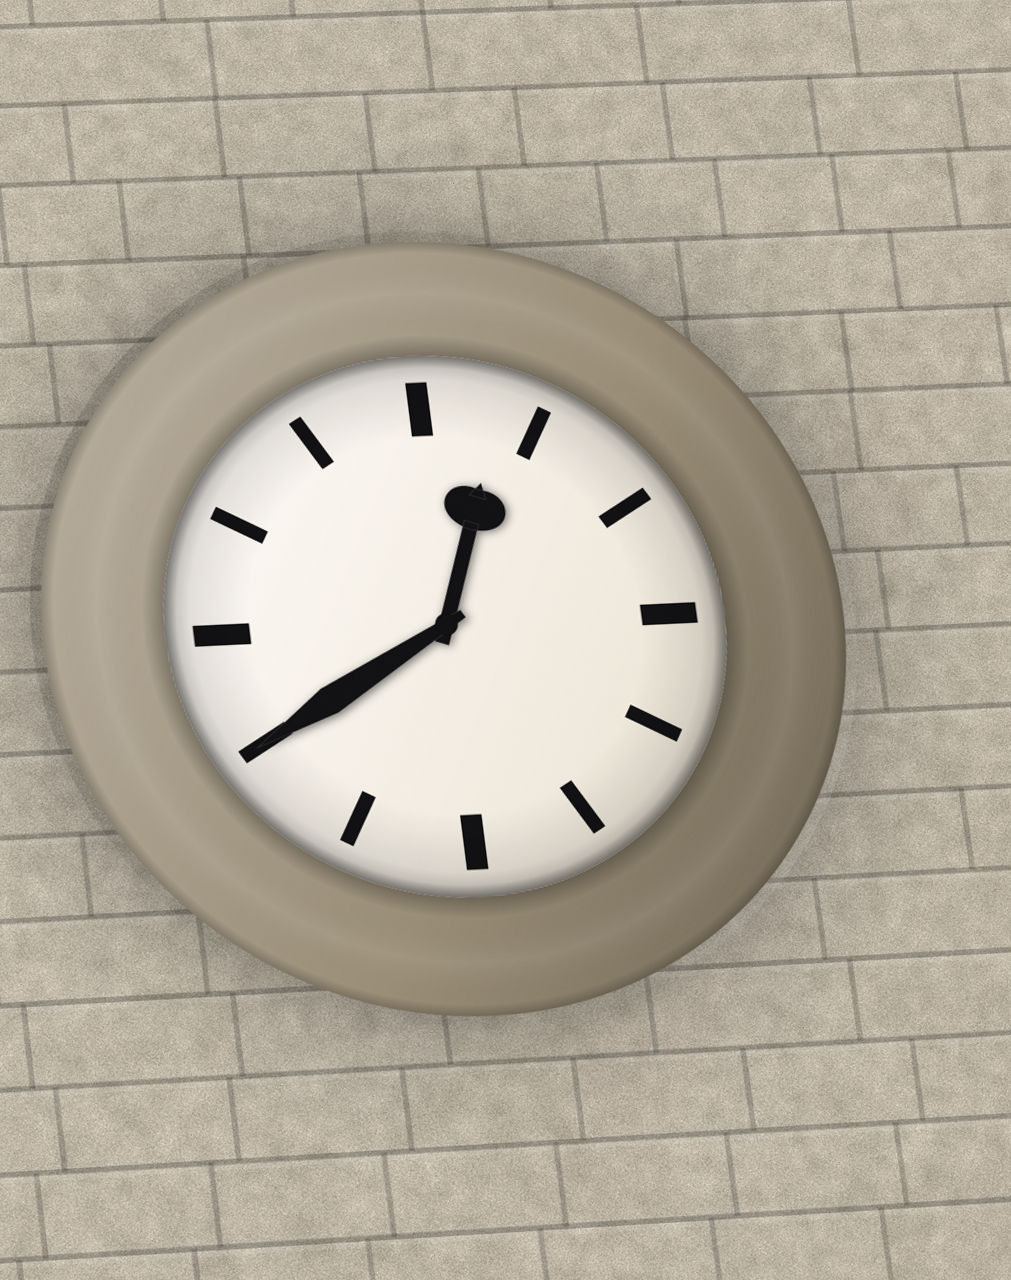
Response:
h=12 m=40
